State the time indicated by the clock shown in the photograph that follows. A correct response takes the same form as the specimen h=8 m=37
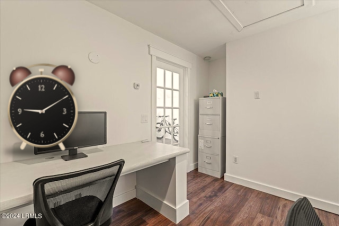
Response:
h=9 m=10
